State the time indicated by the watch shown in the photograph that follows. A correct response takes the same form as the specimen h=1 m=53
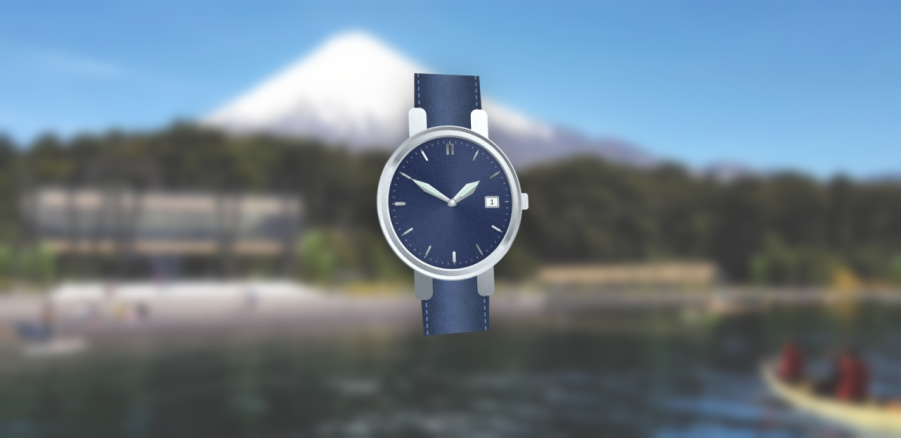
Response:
h=1 m=50
